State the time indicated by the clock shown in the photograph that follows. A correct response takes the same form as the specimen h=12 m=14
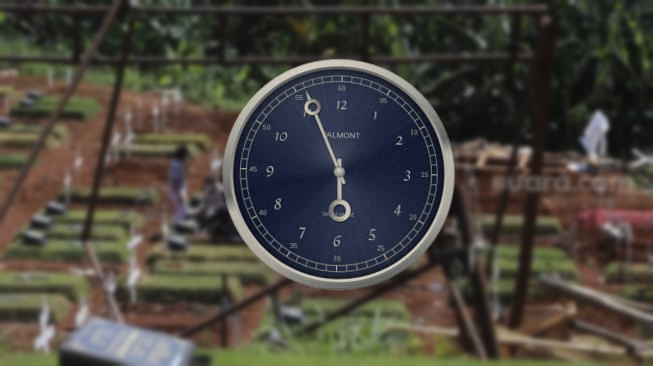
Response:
h=5 m=56
